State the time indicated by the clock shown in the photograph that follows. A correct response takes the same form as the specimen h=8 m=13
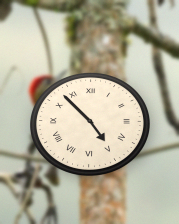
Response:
h=4 m=53
